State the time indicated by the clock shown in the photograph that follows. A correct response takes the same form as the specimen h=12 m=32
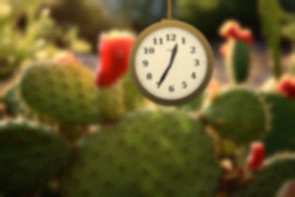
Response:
h=12 m=35
